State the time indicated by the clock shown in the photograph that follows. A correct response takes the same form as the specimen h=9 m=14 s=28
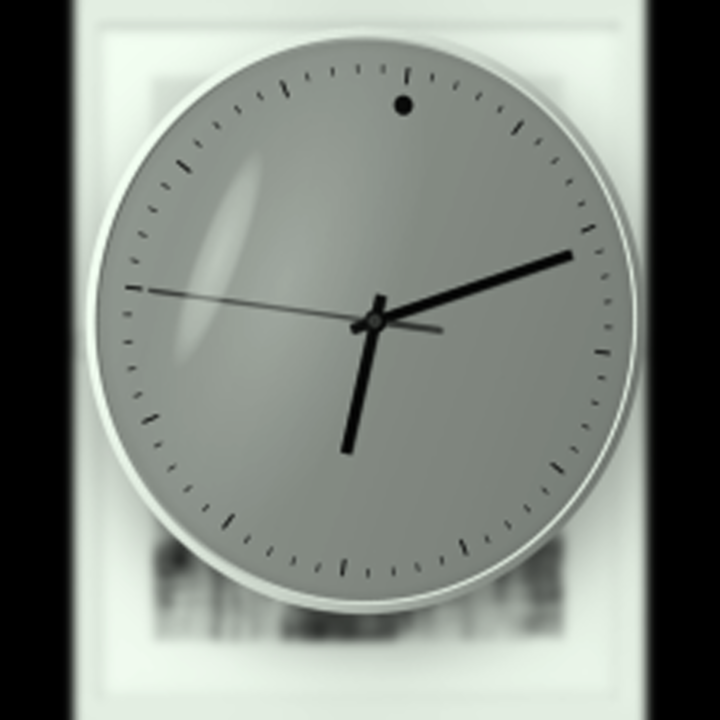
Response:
h=6 m=10 s=45
